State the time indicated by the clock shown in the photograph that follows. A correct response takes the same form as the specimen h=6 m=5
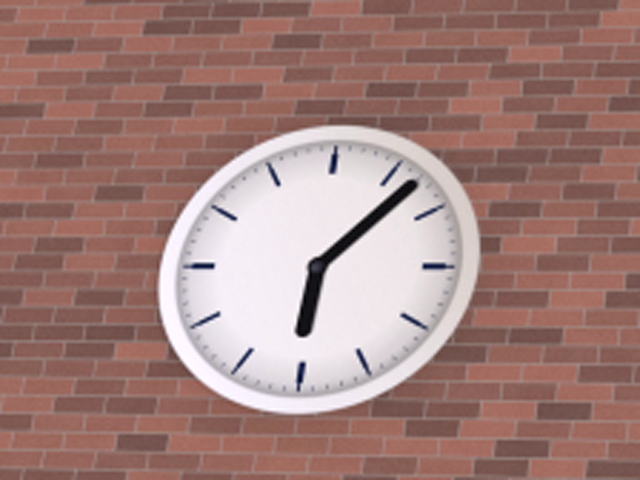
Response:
h=6 m=7
